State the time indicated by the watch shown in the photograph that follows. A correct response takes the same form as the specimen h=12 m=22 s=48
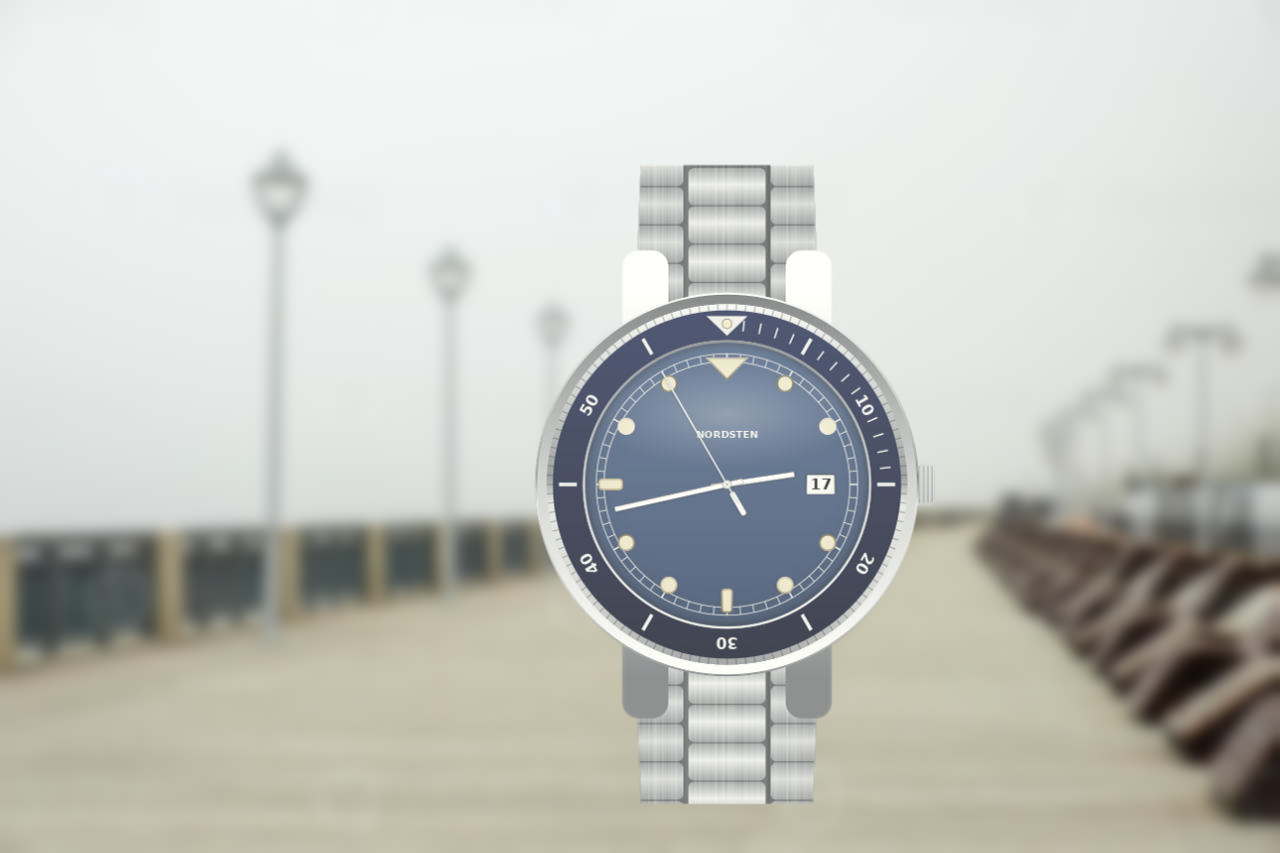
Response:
h=2 m=42 s=55
